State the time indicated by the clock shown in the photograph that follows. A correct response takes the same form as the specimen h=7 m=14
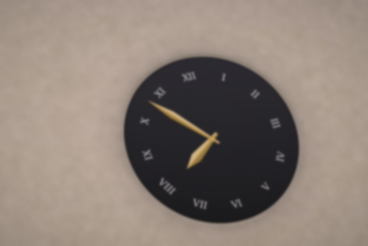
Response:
h=7 m=53
